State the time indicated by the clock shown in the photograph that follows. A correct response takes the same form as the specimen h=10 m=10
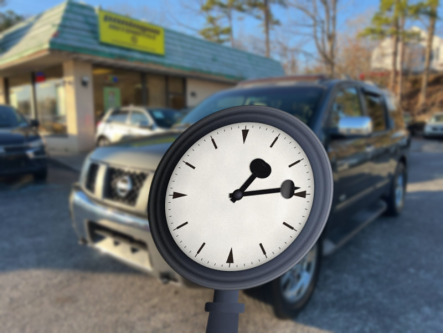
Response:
h=1 m=14
